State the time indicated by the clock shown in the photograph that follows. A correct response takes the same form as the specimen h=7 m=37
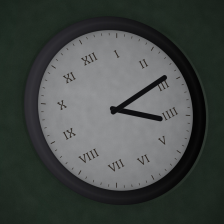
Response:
h=4 m=14
